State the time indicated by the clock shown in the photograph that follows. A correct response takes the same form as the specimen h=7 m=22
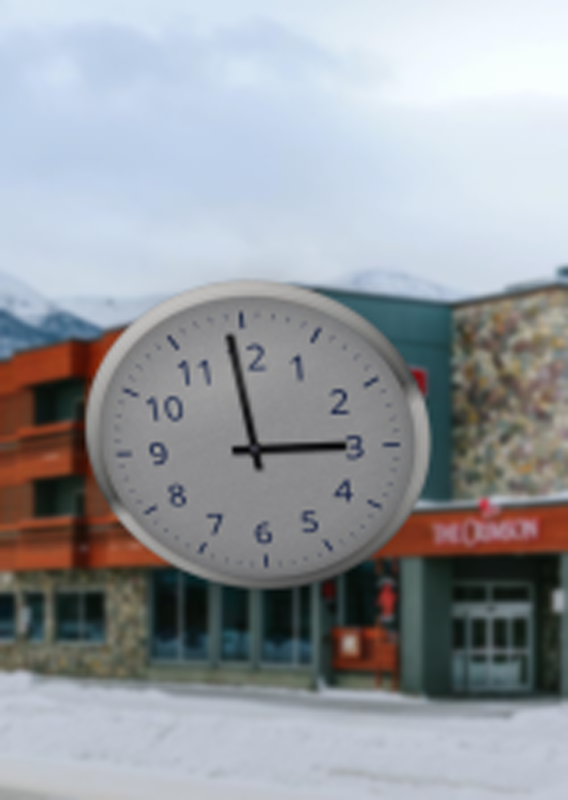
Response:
h=2 m=59
